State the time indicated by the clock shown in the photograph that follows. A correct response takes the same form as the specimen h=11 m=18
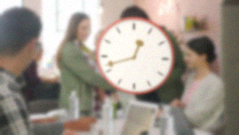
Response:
h=12 m=42
